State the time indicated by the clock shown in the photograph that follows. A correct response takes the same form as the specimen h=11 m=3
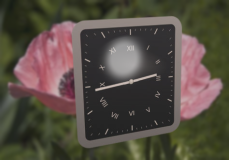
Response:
h=2 m=44
